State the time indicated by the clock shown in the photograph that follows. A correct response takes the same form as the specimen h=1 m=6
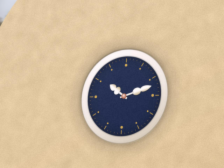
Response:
h=10 m=12
